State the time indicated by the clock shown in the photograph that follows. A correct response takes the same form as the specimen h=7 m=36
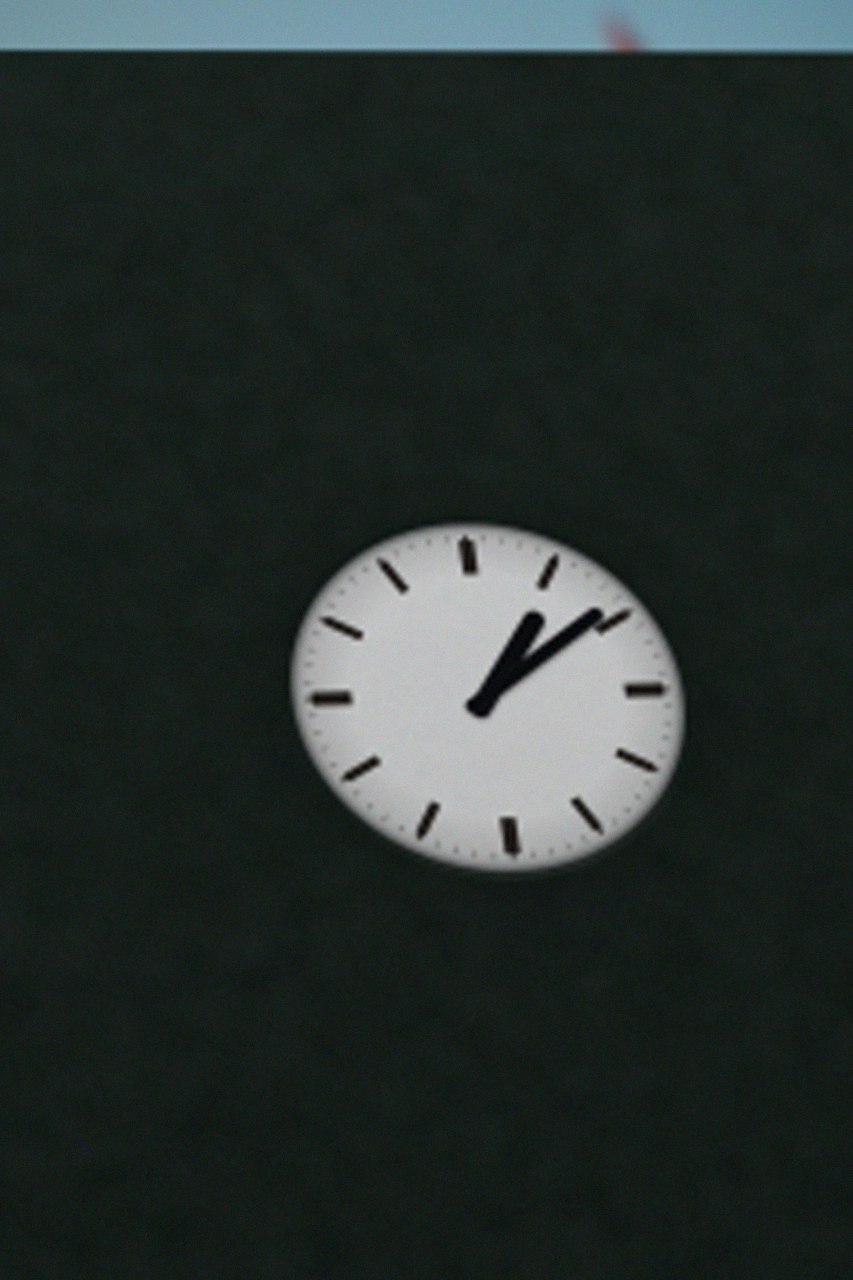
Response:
h=1 m=9
